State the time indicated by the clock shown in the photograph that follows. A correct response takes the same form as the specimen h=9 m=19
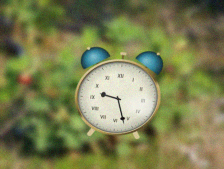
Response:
h=9 m=27
